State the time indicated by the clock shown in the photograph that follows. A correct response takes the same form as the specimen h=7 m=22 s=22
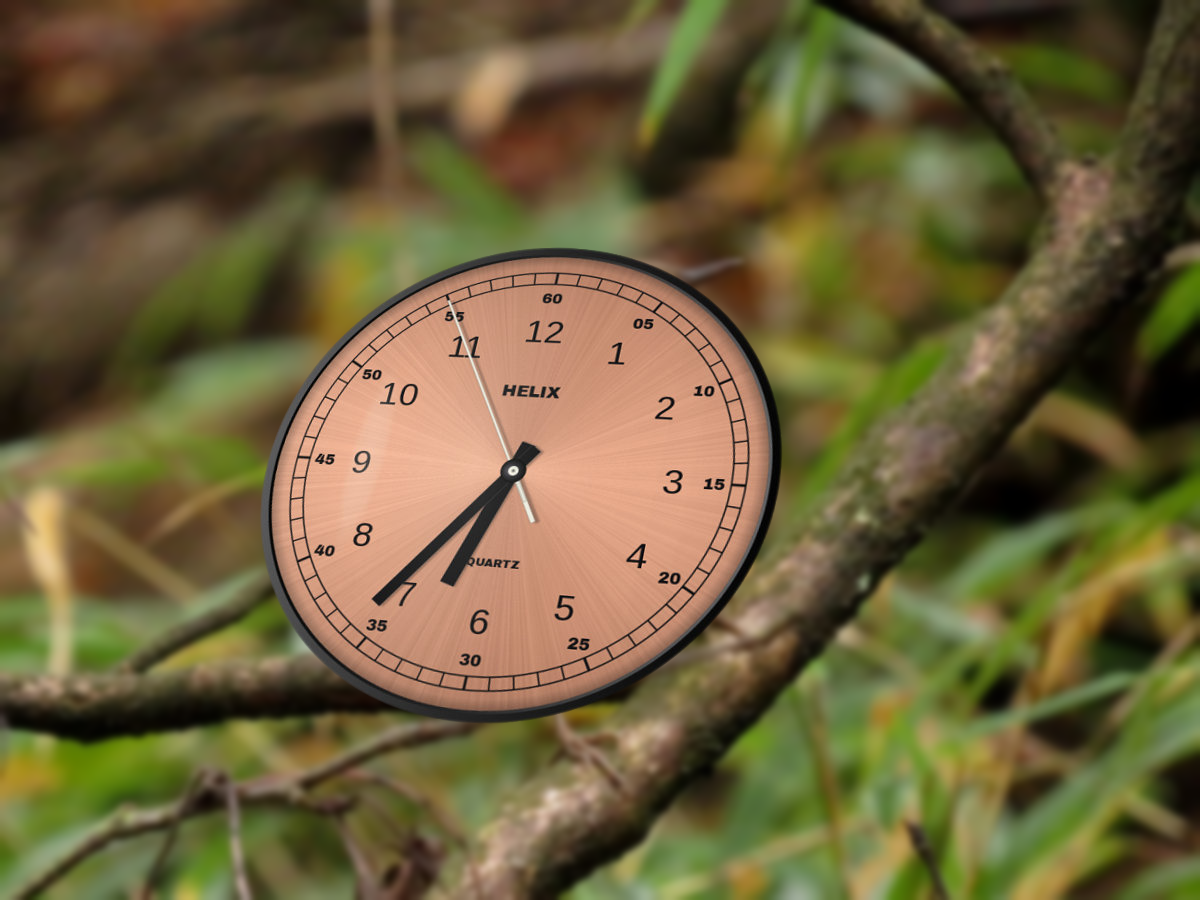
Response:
h=6 m=35 s=55
